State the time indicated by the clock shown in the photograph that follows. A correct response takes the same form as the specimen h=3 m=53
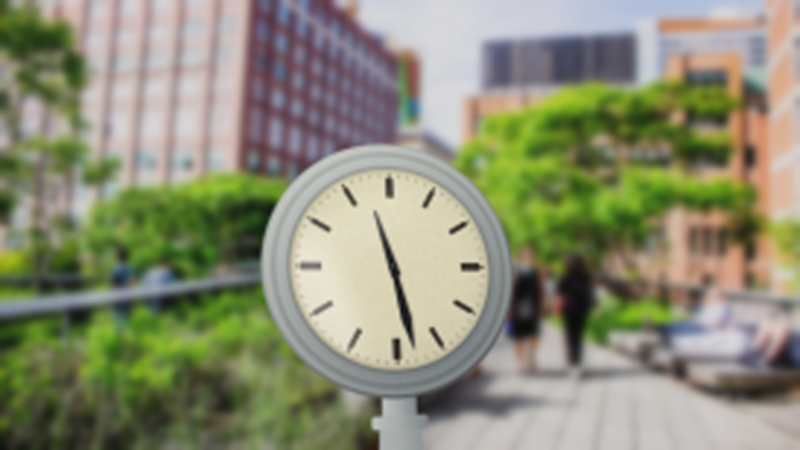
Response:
h=11 m=28
